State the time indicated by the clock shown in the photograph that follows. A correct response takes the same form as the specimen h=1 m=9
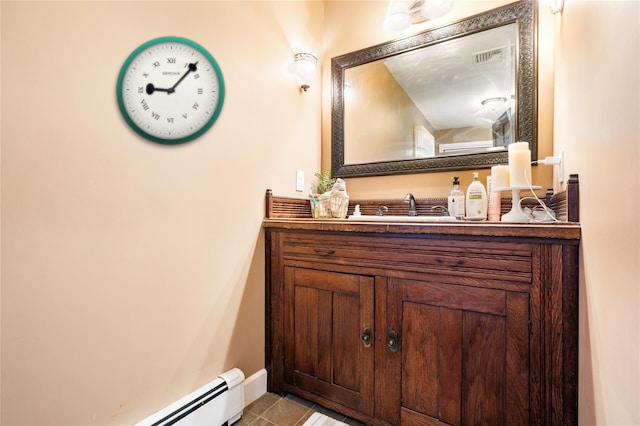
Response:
h=9 m=7
